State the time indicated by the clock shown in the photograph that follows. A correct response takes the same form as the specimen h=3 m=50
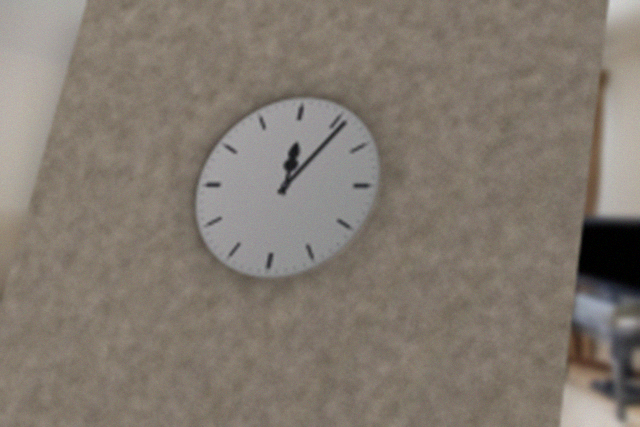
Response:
h=12 m=6
